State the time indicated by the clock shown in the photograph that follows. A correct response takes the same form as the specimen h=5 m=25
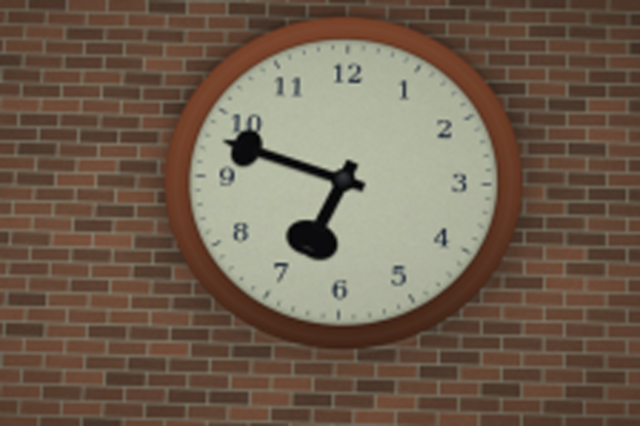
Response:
h=6 m=48
